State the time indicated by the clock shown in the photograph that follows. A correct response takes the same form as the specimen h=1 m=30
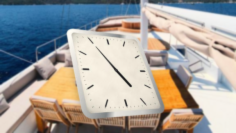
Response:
h=4 m=55
